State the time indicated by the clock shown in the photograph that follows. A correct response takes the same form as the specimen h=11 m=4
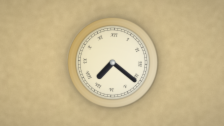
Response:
h=7 m=21
